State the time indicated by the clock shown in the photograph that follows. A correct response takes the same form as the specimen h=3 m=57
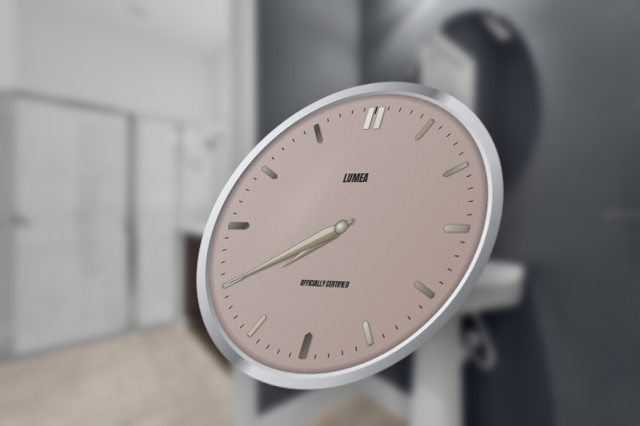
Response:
h=7 m=40
